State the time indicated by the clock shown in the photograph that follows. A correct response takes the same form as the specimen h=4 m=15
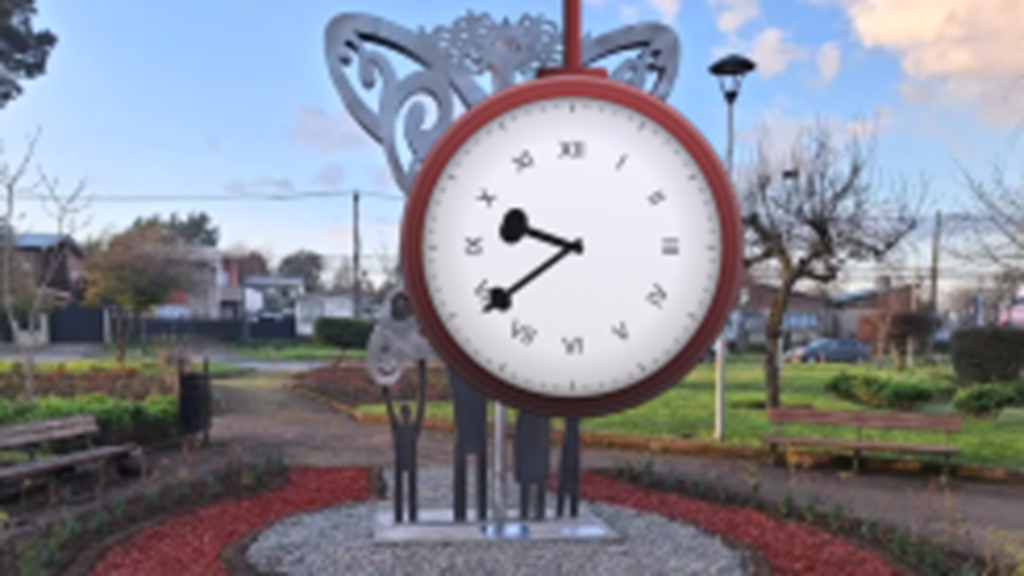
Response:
h=9 m=39
